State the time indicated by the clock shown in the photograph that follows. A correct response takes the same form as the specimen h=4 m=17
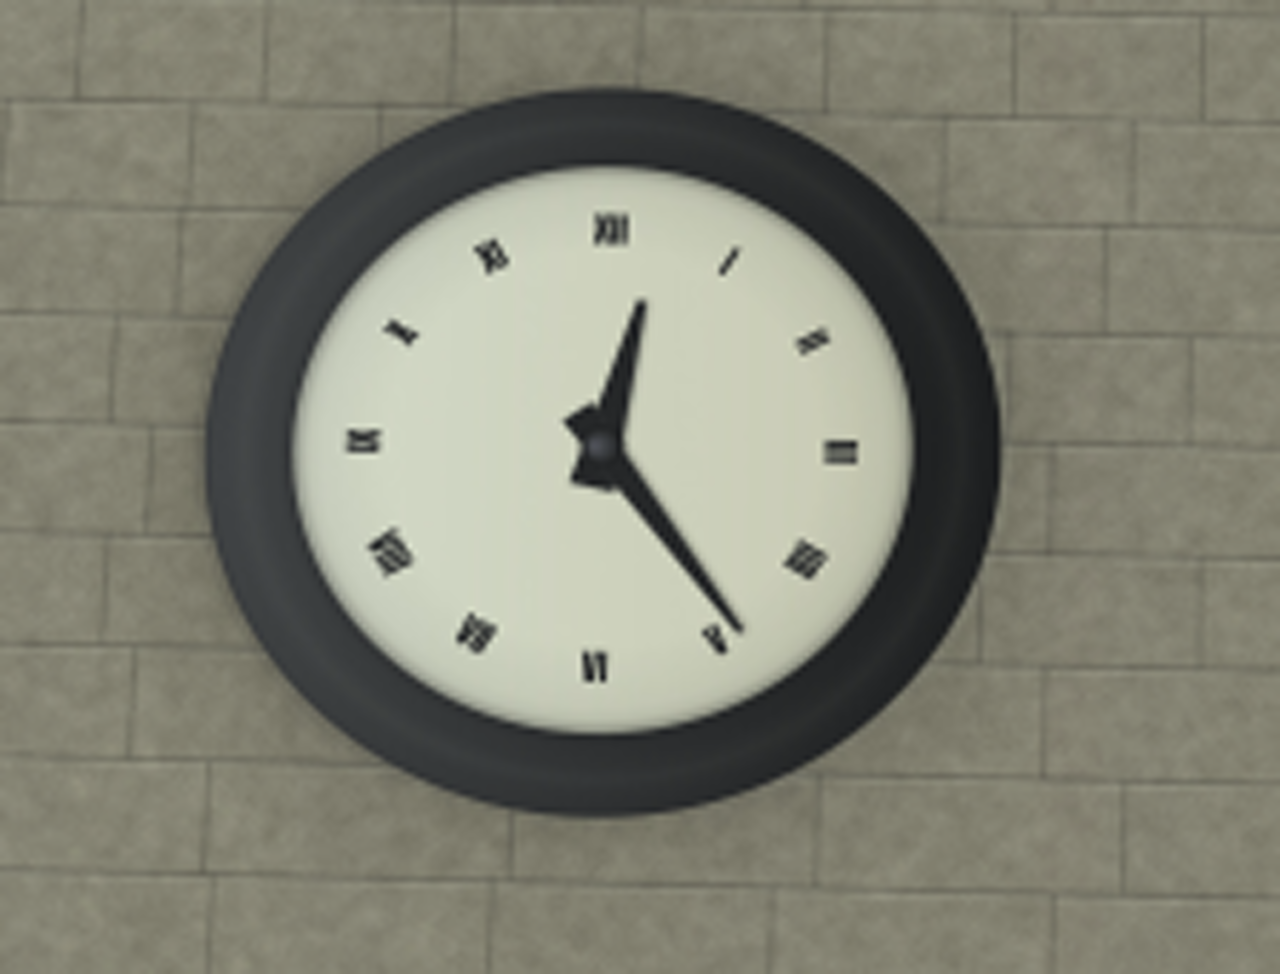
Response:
h=12 m=24
